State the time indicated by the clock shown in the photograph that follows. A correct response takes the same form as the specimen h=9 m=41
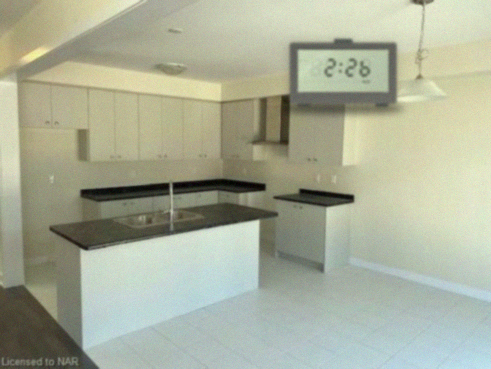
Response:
h=2 m=26
